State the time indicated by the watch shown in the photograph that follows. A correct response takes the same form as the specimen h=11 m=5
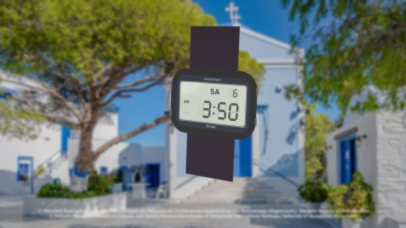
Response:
h=3 m=50
